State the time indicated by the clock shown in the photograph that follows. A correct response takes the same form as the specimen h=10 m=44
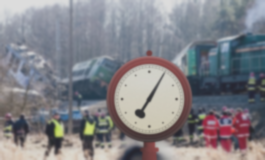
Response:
h=7 m=5
